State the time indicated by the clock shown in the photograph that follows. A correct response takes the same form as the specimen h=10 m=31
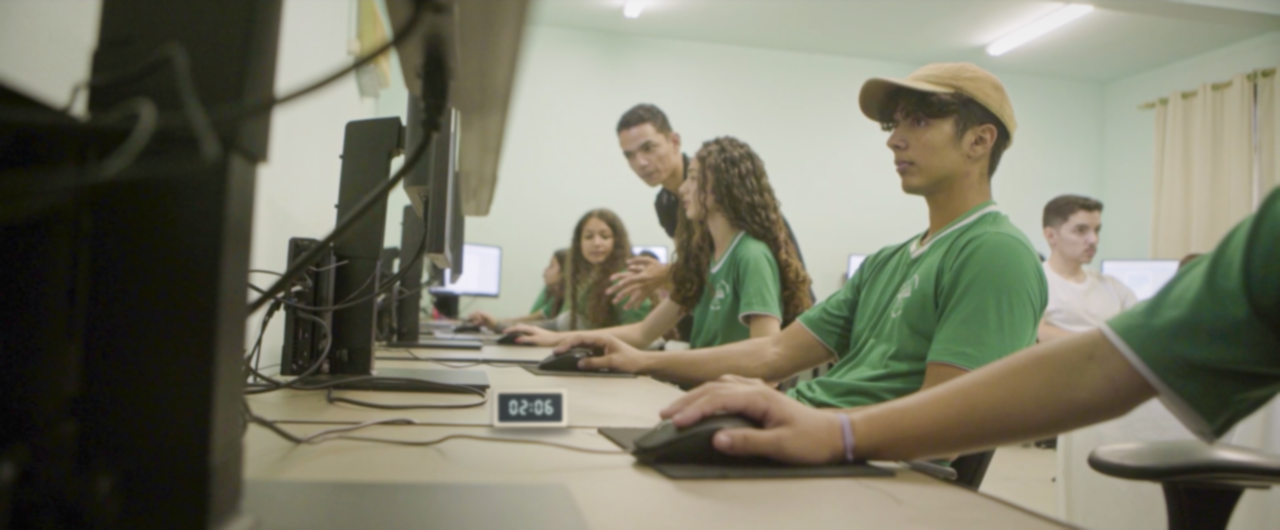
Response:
h=2 m=6
